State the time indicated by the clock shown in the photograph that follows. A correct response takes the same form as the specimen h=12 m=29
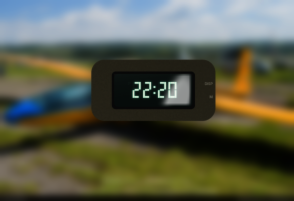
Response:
h=22 m=20
